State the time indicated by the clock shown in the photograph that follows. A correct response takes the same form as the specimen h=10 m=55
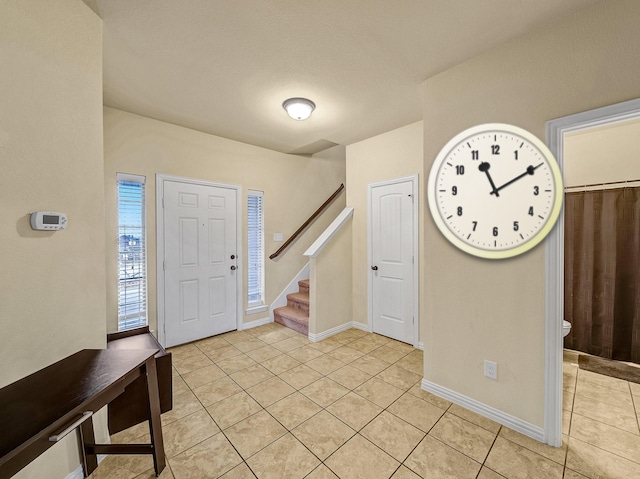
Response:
h=11 m=10
